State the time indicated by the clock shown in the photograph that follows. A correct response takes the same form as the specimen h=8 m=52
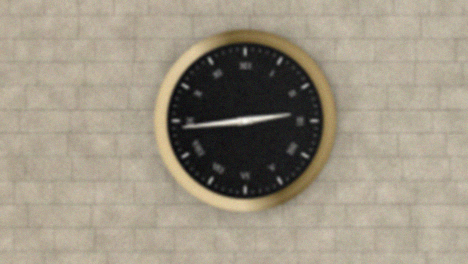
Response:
h=2 m=44
